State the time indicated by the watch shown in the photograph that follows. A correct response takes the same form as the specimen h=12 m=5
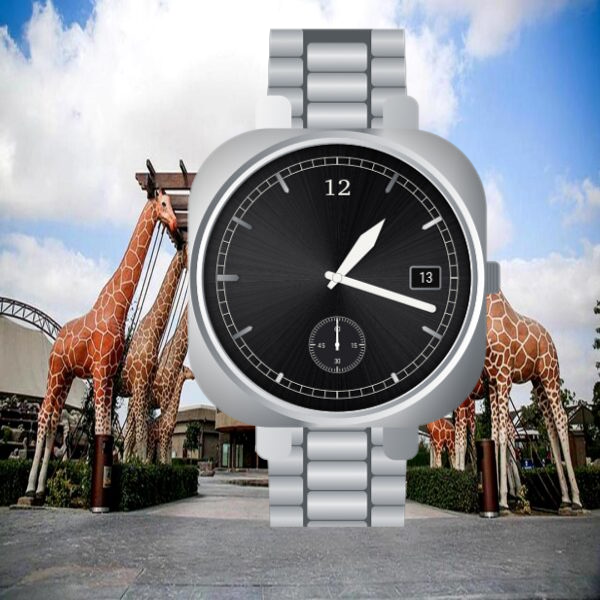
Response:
h=1 m=18
